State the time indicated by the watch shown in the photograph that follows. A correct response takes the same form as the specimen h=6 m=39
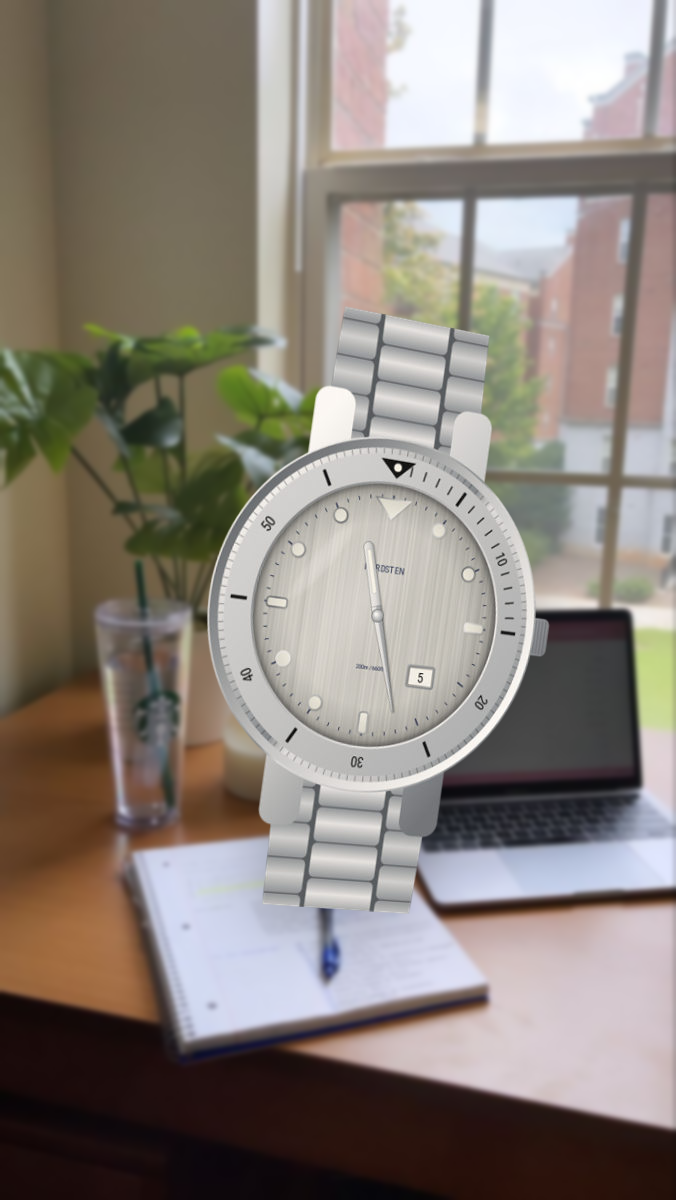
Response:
h=11 m=27
